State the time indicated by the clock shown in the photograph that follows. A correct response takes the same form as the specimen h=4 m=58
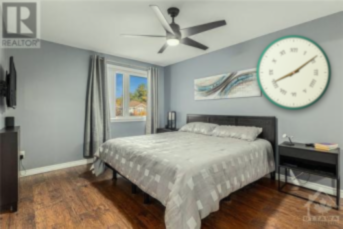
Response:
h=8 m=9
